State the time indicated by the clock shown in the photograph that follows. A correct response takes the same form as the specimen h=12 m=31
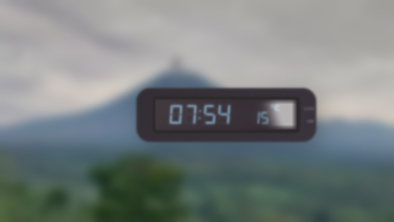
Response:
h=7 m=54
